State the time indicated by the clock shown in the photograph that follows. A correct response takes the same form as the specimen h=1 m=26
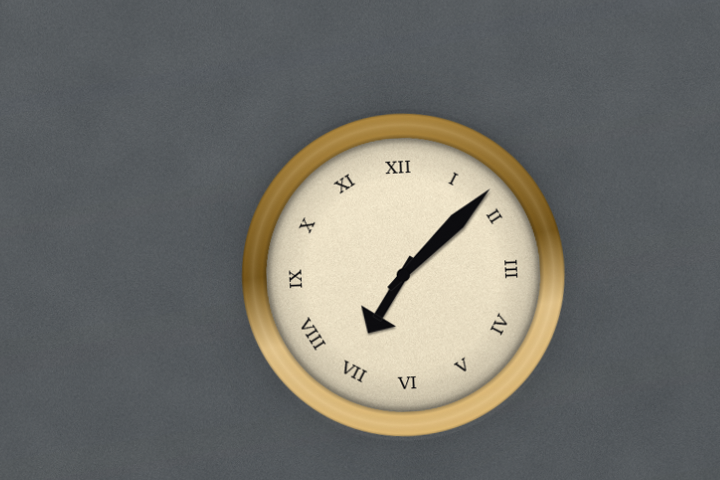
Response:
h=7 m=8
